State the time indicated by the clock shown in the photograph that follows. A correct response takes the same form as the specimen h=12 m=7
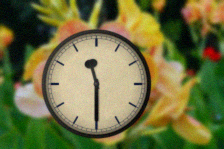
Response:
h=11 m=30
